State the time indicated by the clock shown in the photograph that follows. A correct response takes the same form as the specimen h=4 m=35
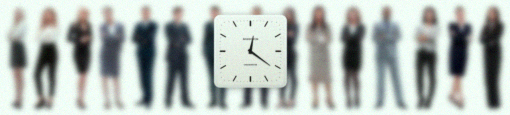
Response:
h=12 m=21
